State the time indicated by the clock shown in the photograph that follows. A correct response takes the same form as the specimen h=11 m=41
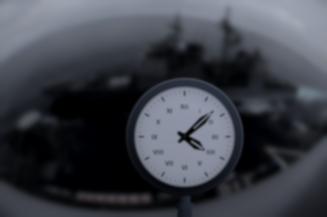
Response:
h=4 m=8
